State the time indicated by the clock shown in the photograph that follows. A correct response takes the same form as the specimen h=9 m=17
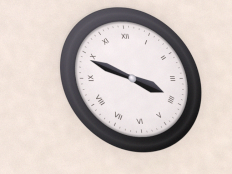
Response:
h=3 m=49
